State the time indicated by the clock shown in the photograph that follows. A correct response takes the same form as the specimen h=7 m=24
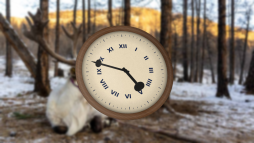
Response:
h=4 m=48
